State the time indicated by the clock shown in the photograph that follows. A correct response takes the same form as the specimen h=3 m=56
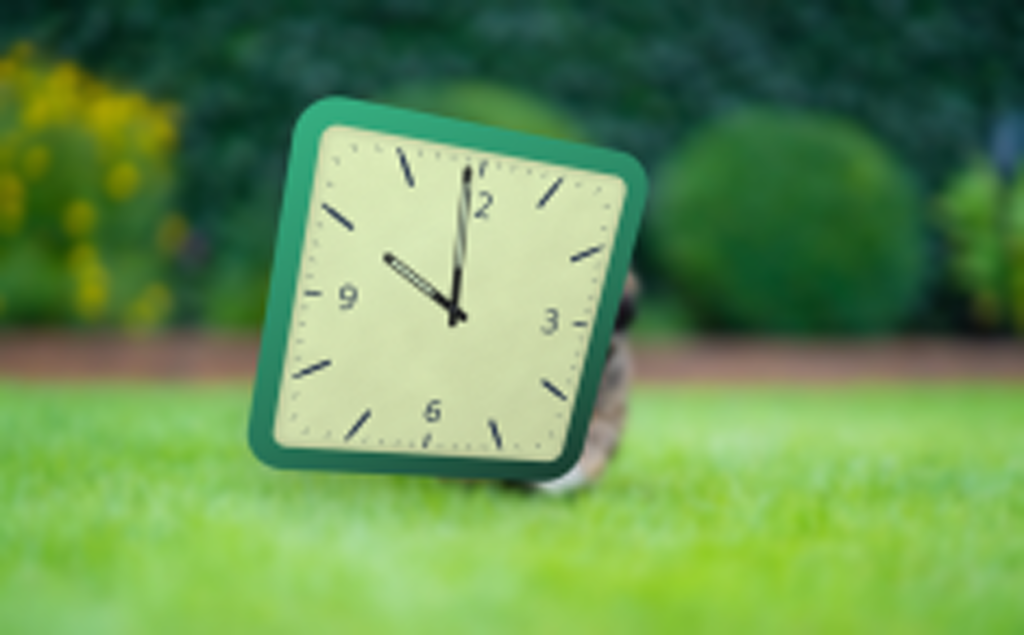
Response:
h=9 m=59
